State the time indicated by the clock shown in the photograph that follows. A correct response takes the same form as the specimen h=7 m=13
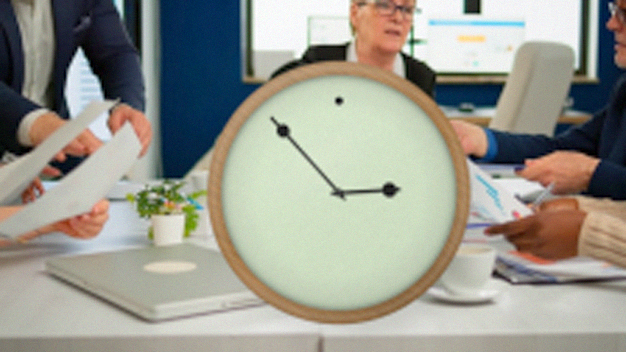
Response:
h=2 m=53
